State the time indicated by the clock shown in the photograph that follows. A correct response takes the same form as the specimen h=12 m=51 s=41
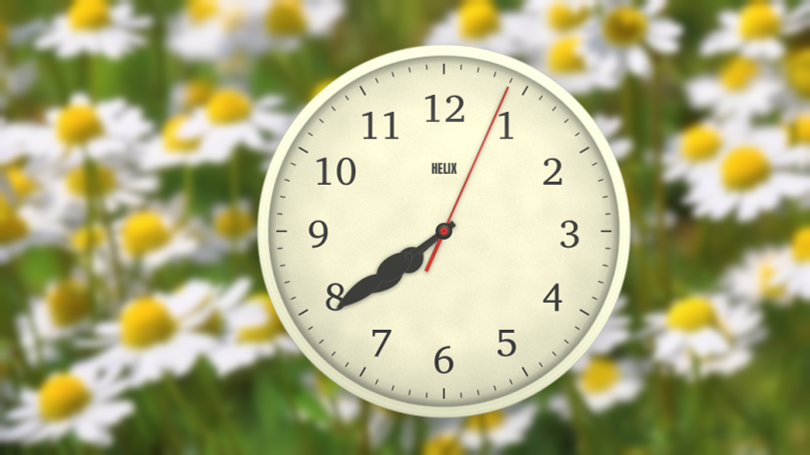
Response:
h=7 m=39 s=4
